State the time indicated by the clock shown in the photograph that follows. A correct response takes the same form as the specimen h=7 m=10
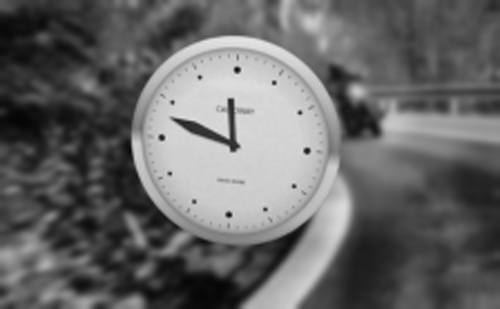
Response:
h=11 m=48
